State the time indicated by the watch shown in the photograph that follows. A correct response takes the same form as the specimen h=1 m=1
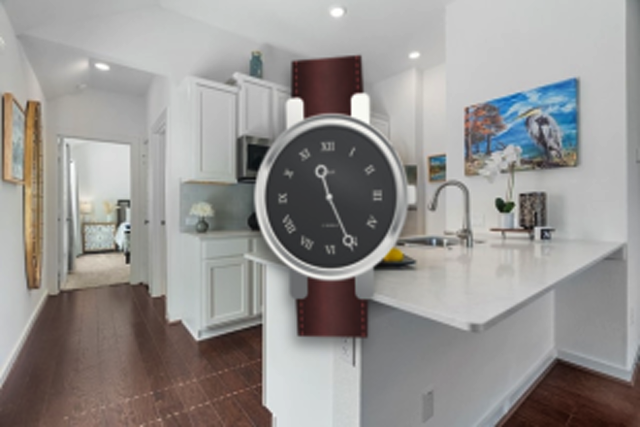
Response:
h=11 m=26
